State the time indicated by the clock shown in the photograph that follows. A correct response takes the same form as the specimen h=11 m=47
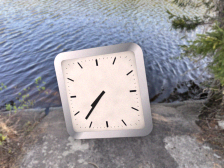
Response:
h=7 m=37
